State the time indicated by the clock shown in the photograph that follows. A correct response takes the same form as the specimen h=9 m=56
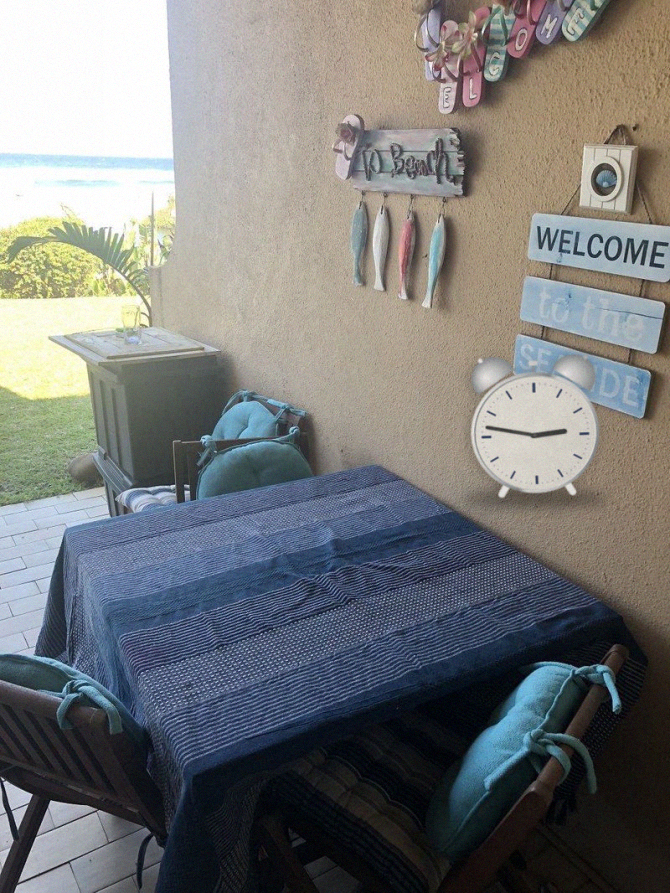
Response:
h=2 m=47
